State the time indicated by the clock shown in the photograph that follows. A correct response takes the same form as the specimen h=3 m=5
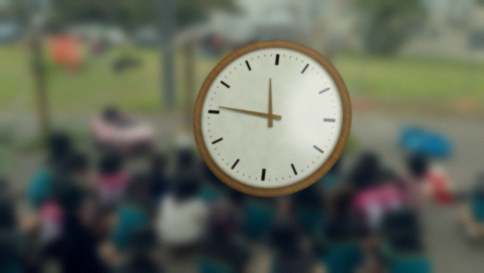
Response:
h=11 m=46
